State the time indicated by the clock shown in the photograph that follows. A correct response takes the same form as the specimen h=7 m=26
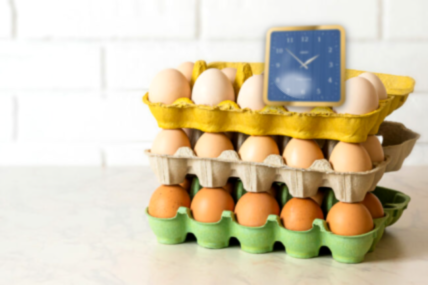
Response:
h=1 m=52
